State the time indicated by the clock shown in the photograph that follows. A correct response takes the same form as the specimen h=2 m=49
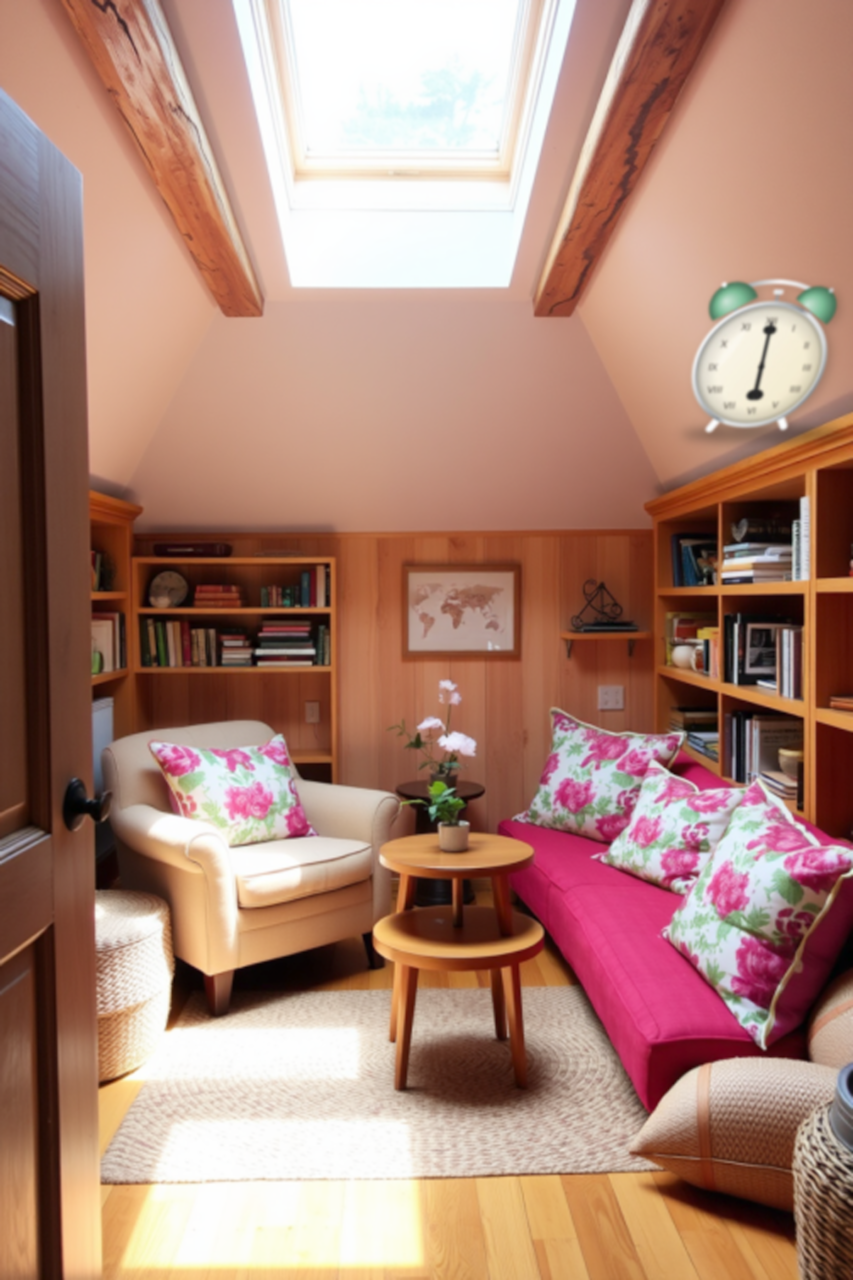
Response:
h=6 m=0
